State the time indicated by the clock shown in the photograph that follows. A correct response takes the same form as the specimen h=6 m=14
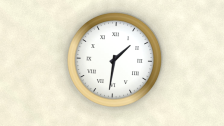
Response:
h=1 m=31
